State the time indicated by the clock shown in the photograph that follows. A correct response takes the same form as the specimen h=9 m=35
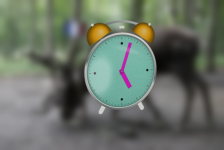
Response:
h=5 m=3
